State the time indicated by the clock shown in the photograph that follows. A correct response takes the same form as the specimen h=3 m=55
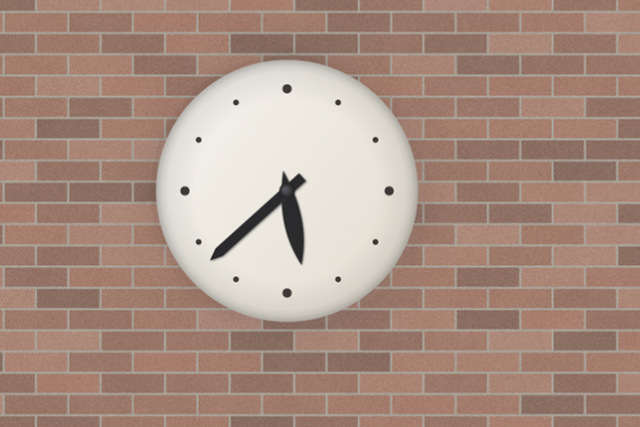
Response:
h=5 m=38
